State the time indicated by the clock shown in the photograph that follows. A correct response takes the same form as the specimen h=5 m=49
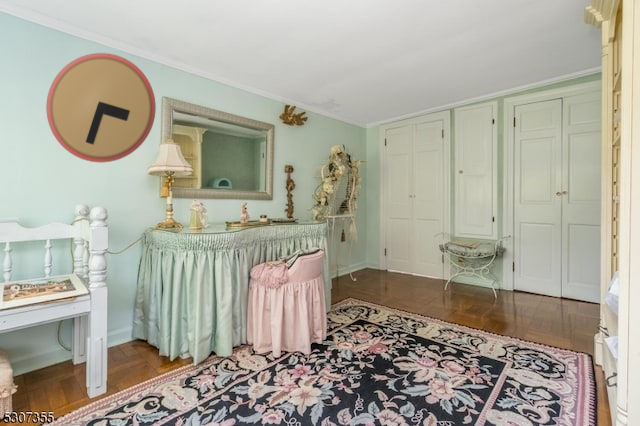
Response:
h=3 m=33
